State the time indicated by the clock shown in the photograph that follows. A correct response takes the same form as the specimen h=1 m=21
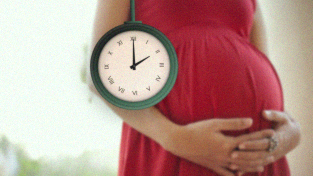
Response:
h=2 m=0
